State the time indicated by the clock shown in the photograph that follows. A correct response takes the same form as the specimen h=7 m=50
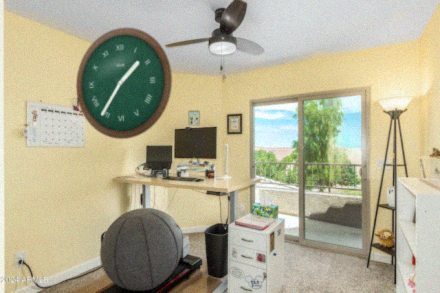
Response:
h=1 m=36
